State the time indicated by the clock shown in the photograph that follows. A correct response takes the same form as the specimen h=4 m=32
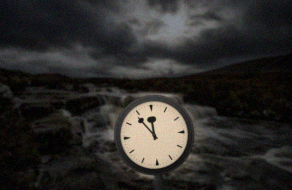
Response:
h=11 m=54
